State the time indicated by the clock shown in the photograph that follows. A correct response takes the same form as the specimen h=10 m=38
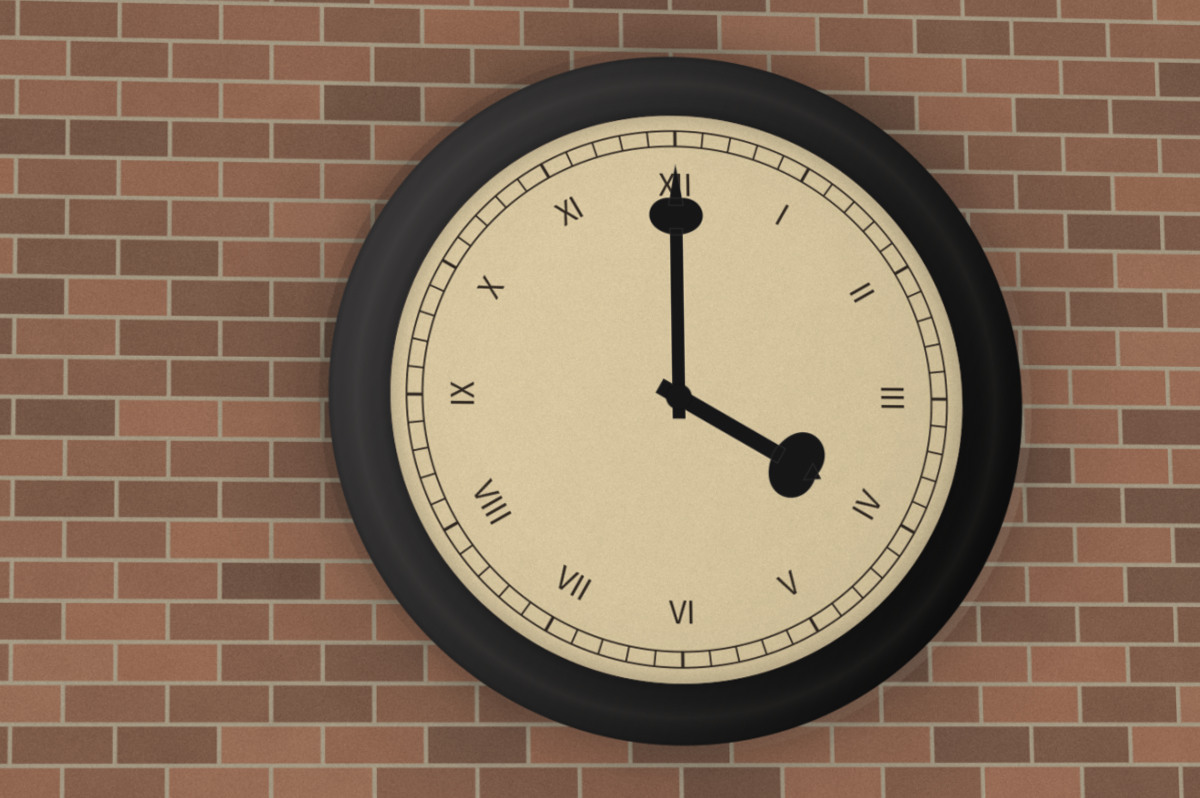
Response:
h=4 m=0
